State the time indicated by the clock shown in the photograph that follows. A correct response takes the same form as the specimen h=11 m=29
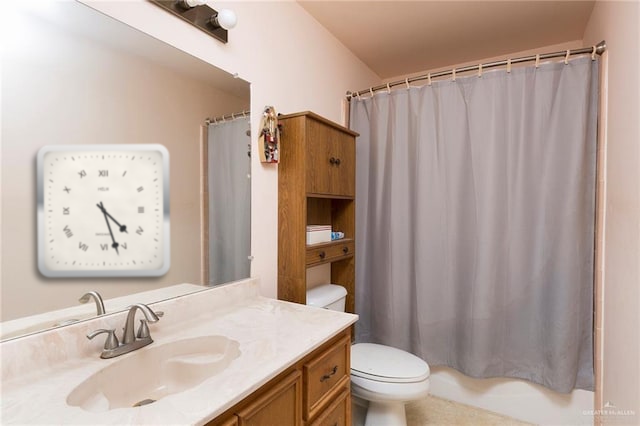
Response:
h=4 m=27
